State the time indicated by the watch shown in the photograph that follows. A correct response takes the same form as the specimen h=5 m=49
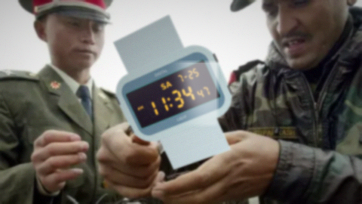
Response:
h=11 m=34
